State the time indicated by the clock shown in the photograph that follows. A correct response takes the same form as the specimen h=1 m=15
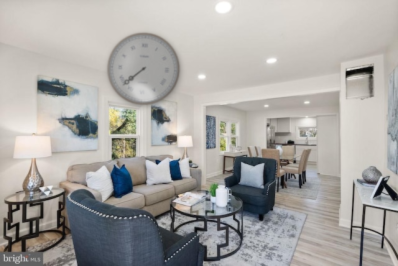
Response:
h=7 m=38
